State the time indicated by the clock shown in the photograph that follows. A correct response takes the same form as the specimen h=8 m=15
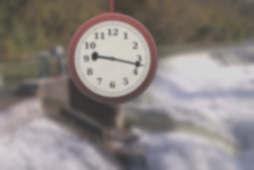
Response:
h=9 m=17
